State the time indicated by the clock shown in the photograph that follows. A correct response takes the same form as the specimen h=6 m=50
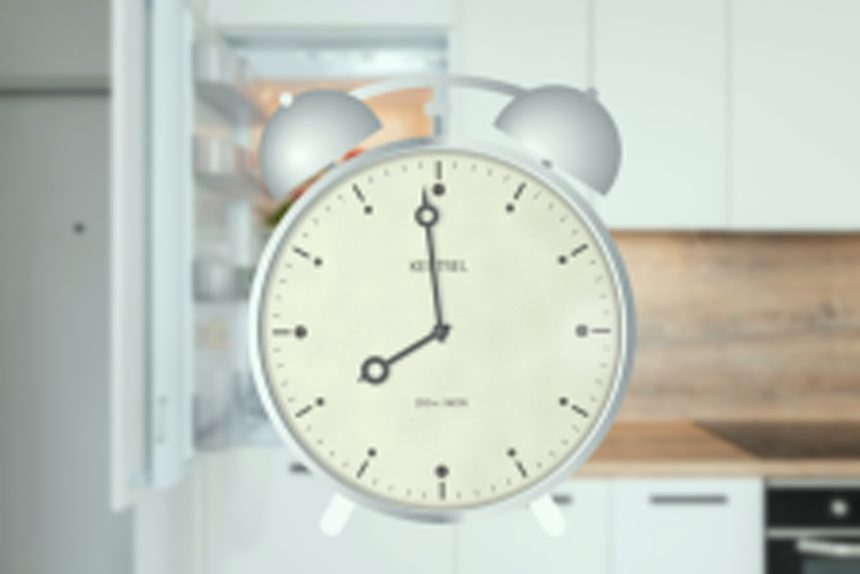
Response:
h=7 m=59
